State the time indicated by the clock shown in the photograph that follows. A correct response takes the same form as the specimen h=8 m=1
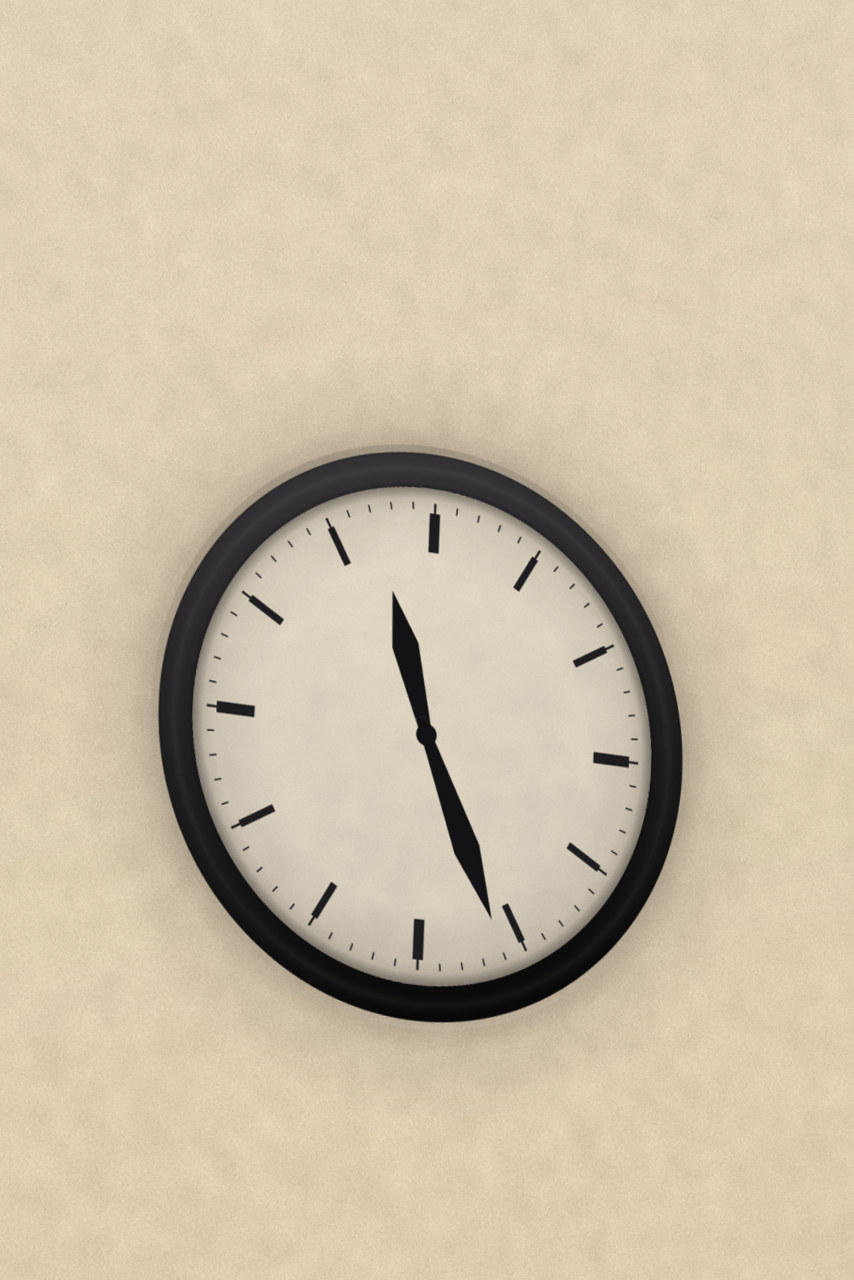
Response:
h=11 m=26
